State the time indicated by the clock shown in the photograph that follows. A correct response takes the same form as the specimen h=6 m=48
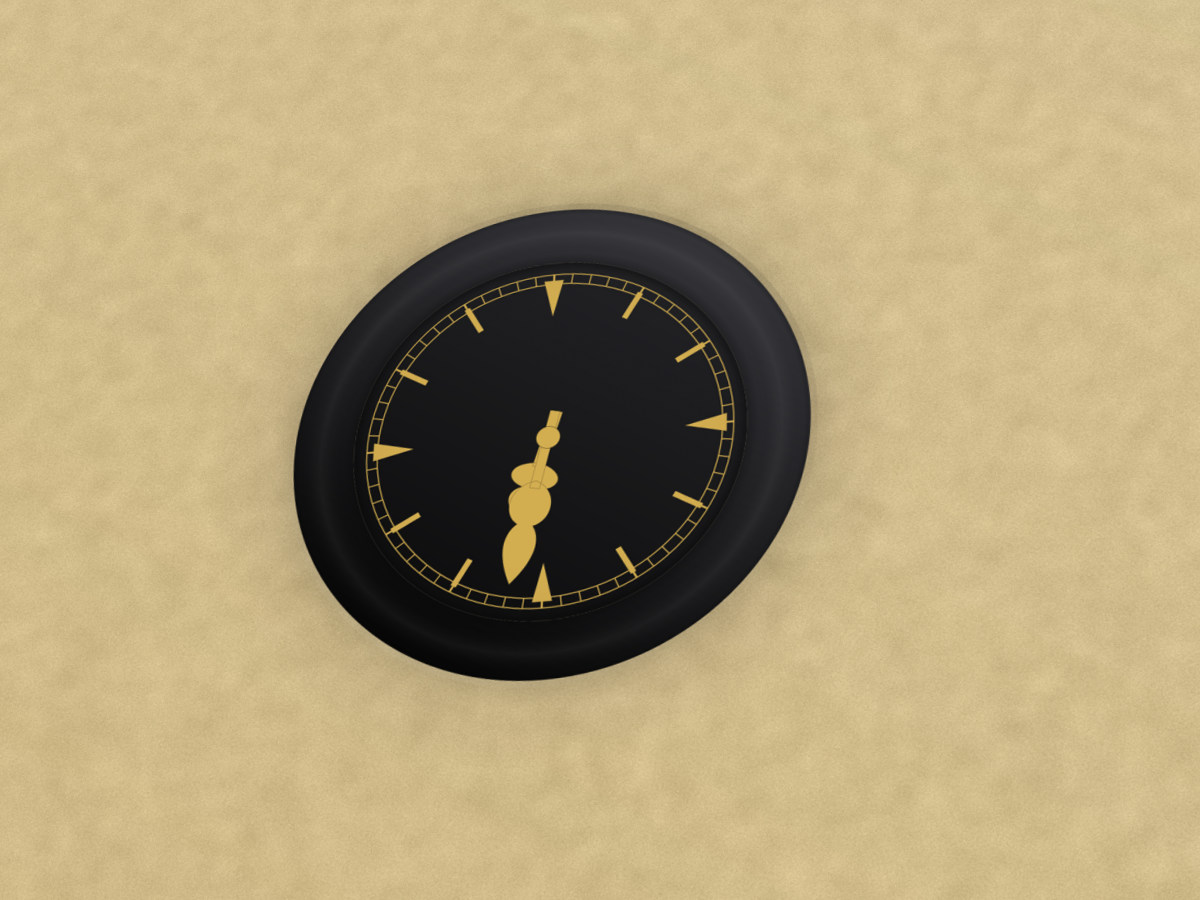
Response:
h=6 m=32
